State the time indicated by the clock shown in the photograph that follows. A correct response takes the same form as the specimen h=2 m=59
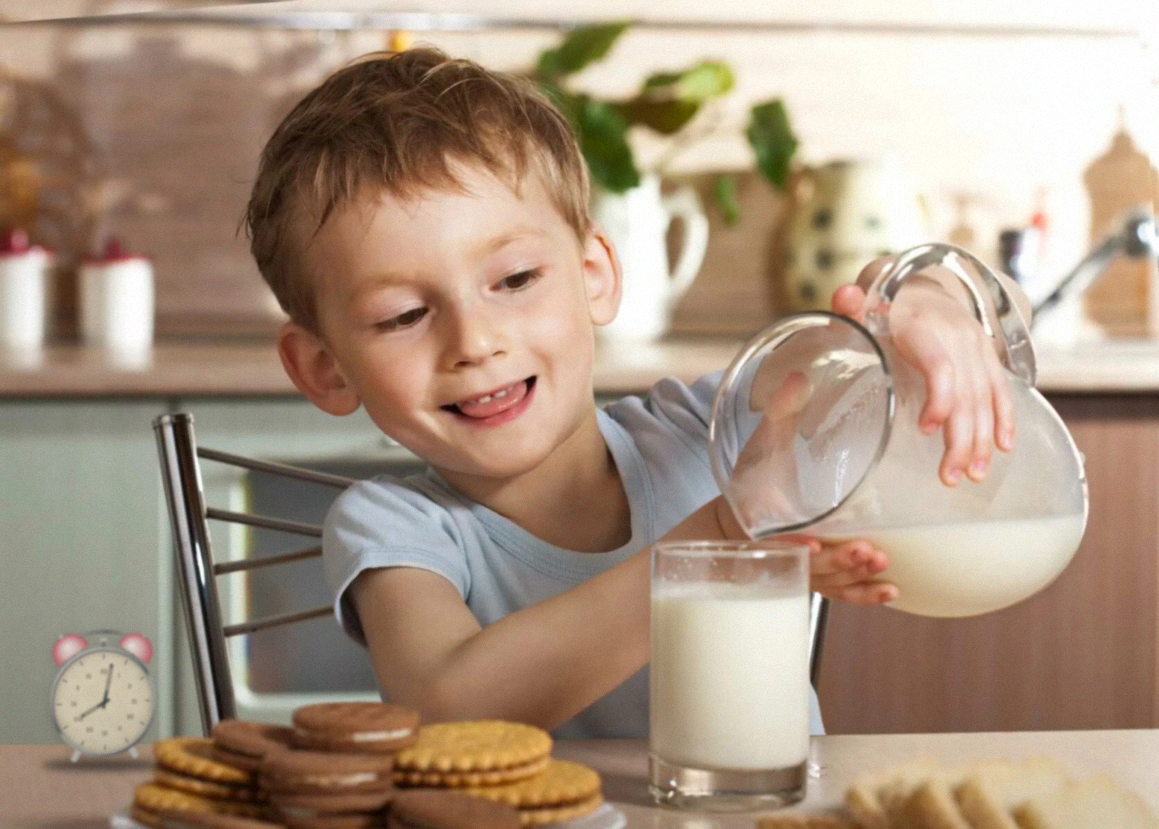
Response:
h=8 m=2
